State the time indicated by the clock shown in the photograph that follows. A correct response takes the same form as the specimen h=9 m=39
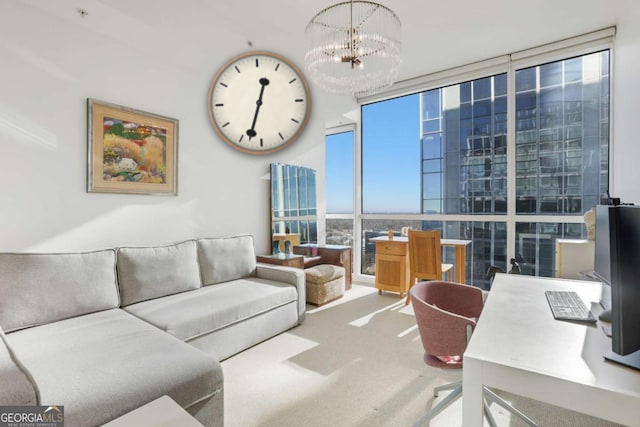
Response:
h=12 m=33
